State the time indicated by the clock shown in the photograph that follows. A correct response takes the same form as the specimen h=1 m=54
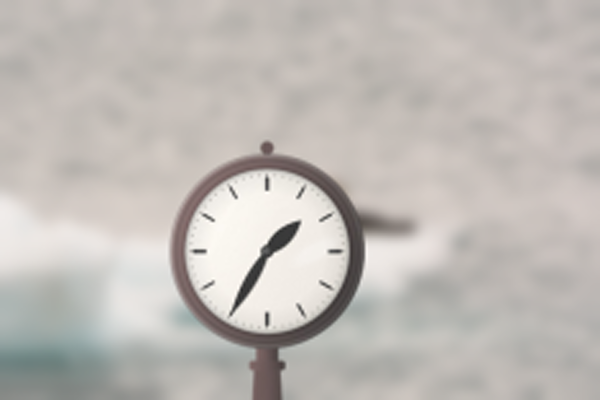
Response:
h=1 m=35
